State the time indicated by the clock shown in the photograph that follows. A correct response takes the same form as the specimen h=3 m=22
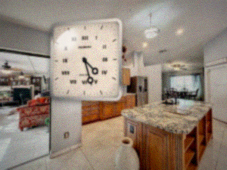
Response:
h=4 m=27
